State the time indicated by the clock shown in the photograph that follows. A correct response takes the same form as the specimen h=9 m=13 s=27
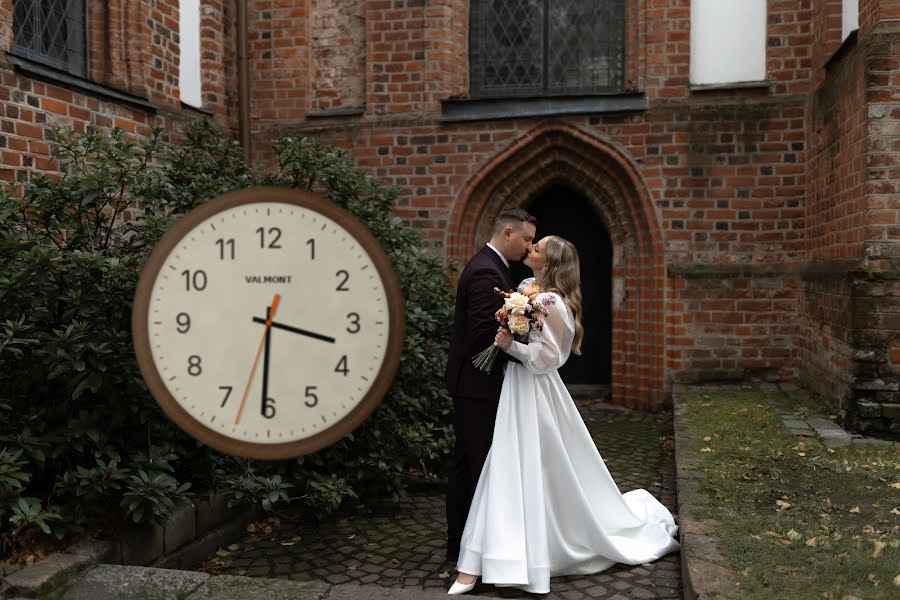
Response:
h=3 m=30 s=33
